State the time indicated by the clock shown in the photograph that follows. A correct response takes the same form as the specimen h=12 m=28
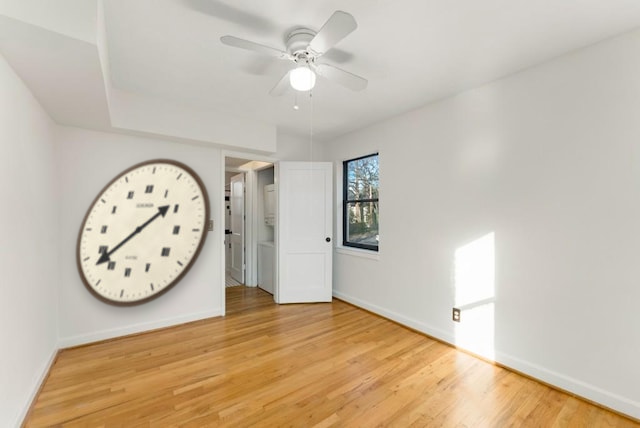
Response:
h=1 m=38
